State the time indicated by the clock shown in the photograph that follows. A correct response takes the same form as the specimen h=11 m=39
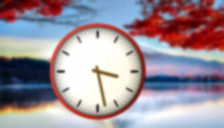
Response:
h=3 m=28
